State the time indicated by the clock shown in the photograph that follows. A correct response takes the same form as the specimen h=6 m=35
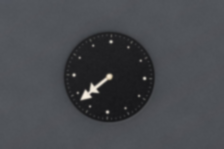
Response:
h=7 m=38
